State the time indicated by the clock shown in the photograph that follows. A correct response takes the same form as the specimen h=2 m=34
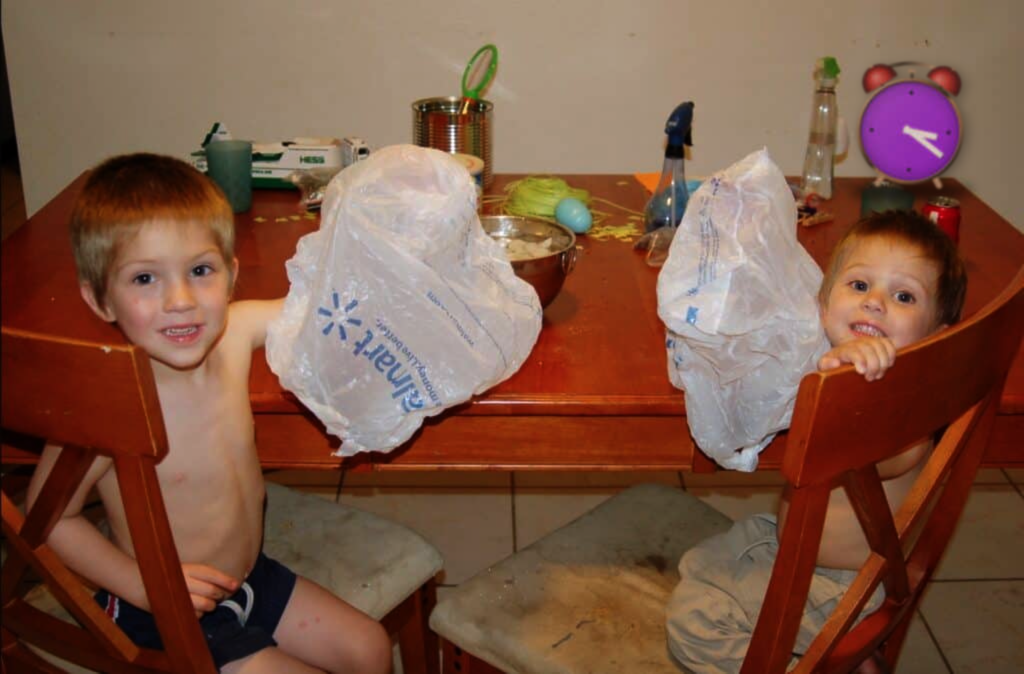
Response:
h=3 m=21
